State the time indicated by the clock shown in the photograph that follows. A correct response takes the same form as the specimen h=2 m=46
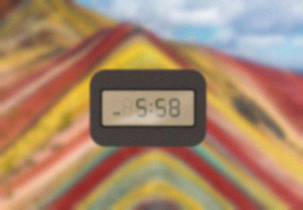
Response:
h=5 m=58
